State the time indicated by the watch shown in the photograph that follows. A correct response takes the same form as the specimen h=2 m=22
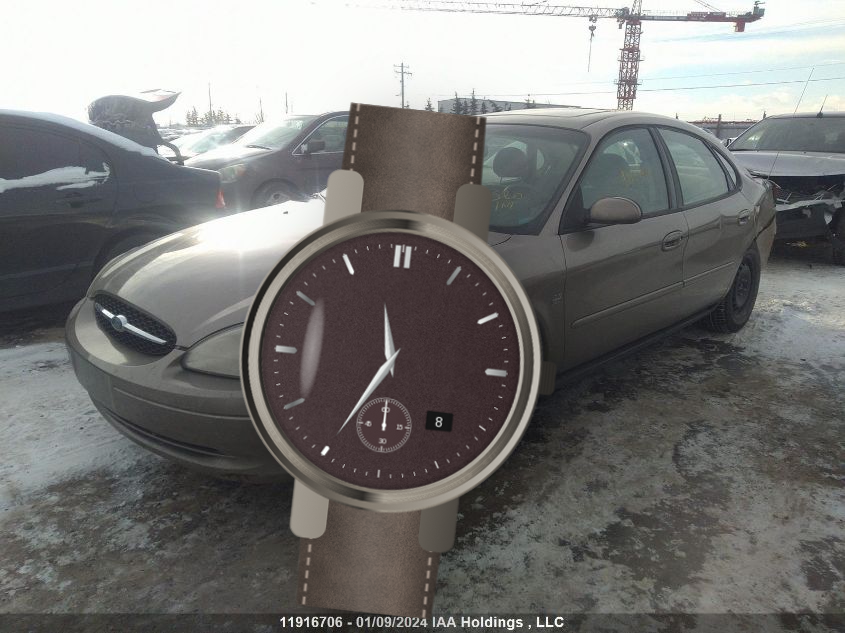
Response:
h=11 m=35
